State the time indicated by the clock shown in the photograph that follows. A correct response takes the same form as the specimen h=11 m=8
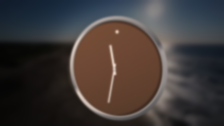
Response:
h=11 m=31
